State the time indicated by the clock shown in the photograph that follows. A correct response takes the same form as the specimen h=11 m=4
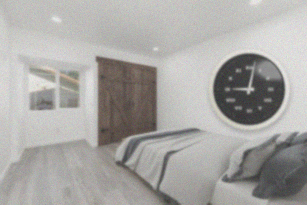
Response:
h=9 m=2
